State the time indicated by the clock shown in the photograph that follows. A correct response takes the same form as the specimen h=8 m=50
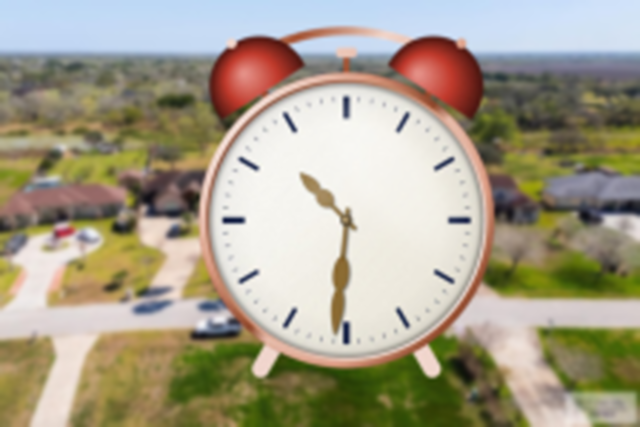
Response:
h=10 m=31
